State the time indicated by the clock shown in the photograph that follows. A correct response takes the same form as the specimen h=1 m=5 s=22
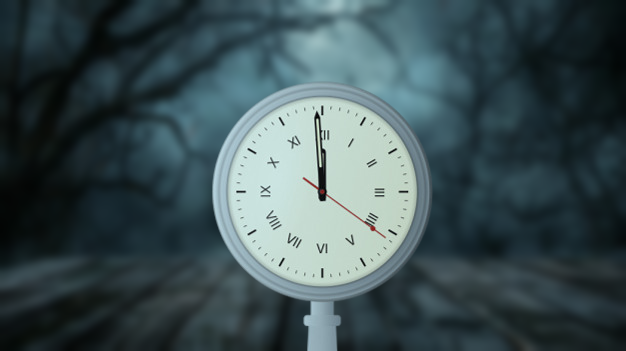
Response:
h=11 m=59 s=21
